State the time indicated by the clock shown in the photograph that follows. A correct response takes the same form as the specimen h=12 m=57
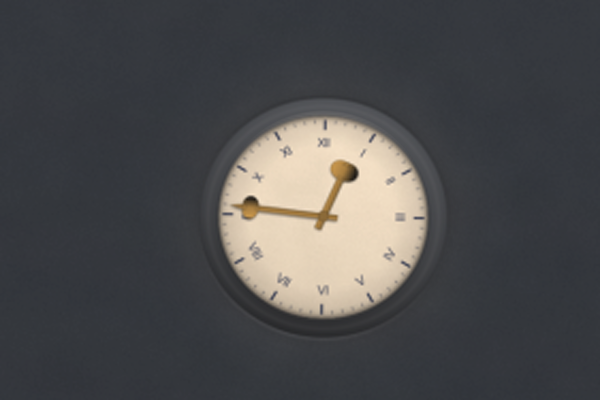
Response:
h=12 m=46
